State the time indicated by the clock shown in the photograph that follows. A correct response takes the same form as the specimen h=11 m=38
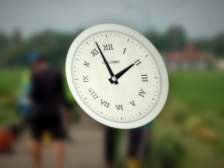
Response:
h=1 m=57
